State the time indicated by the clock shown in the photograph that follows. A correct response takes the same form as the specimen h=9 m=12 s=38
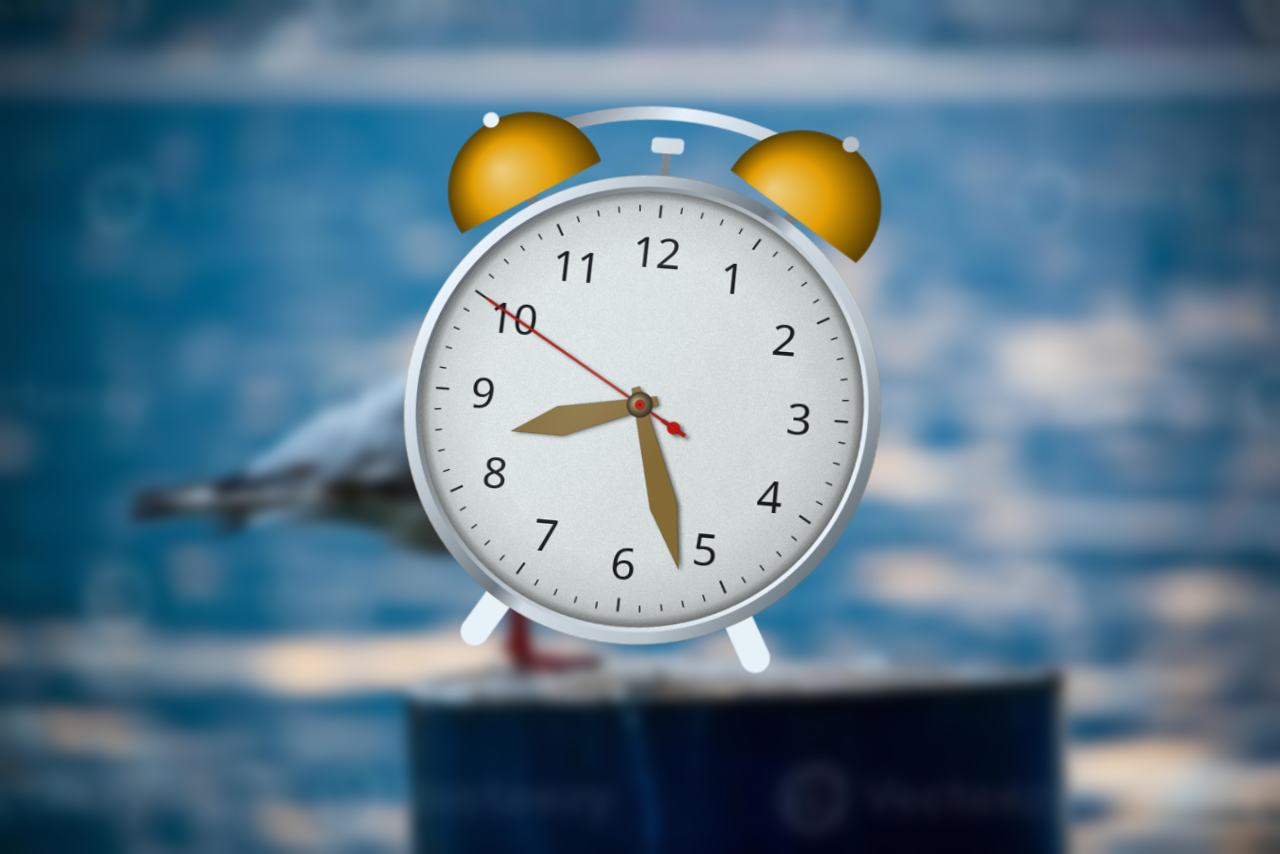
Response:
h=8 m=26 s=50
